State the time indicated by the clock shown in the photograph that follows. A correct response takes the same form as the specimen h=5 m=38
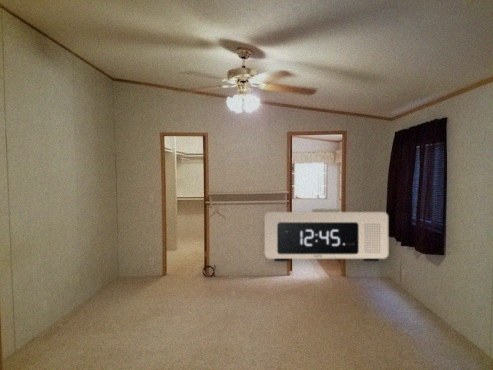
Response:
h=12 m=45
